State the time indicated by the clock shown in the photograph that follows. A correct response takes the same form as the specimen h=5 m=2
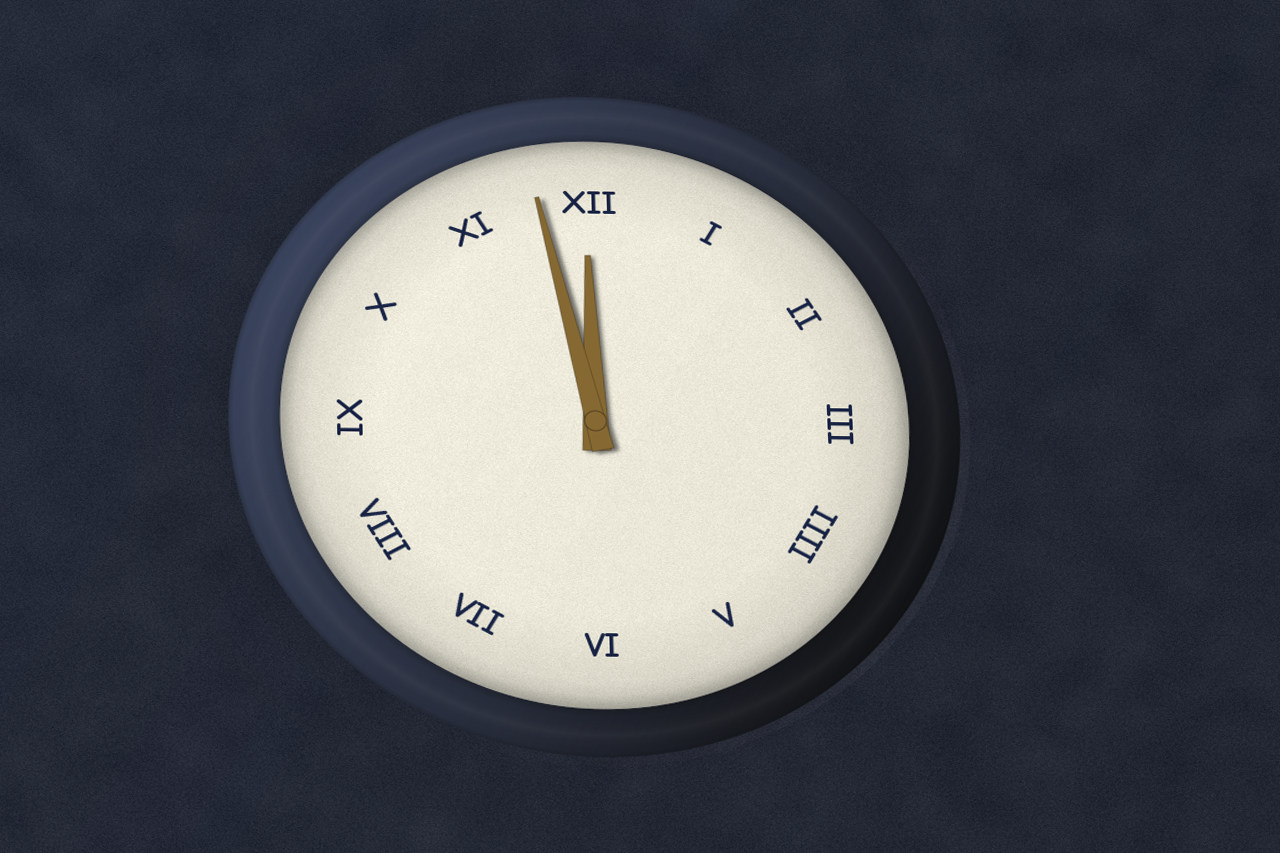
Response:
h=11 m=58
